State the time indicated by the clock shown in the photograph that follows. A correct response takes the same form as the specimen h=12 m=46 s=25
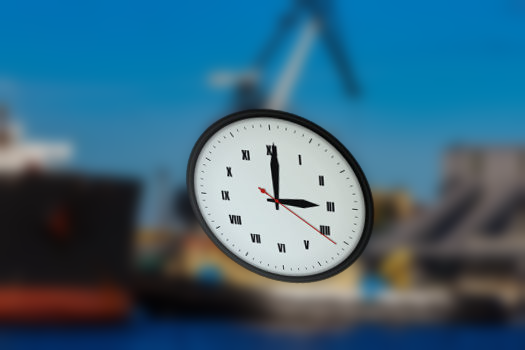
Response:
h=3 m=0 s=21
